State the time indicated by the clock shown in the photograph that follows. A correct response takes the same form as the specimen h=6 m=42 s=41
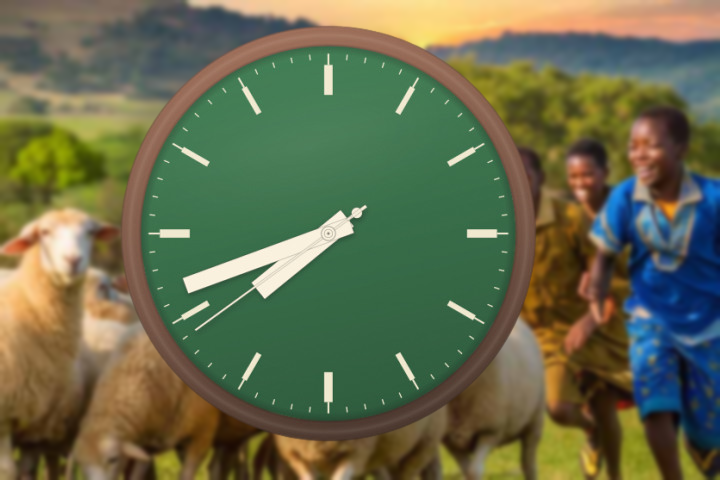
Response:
h=7 m=41 s=39
